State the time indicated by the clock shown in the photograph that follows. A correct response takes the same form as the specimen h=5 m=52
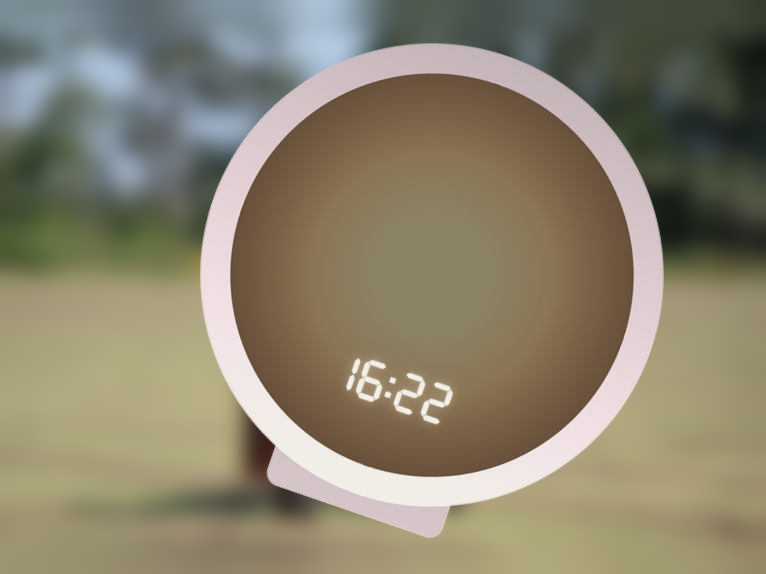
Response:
h=16 m=22
